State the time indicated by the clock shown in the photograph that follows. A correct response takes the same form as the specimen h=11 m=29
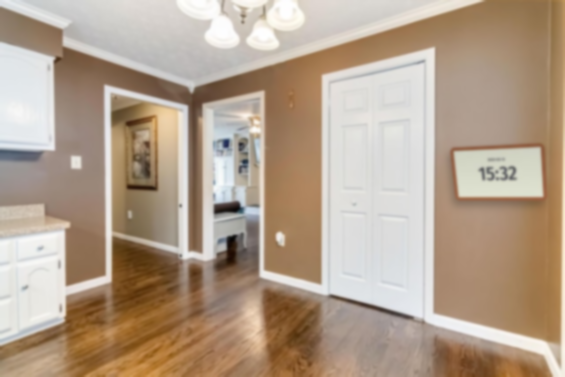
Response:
h=15 m=32
